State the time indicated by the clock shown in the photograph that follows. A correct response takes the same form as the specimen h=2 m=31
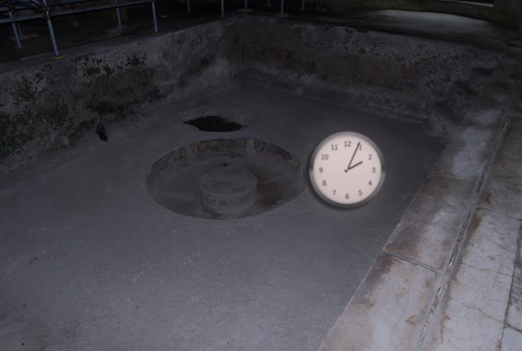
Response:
h=2 m=4
